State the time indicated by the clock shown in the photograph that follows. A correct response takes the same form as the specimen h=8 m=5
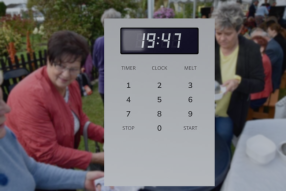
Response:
h=19 m=47
